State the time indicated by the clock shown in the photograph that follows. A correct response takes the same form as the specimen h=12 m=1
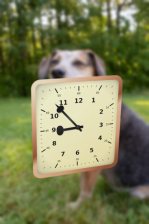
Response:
h=8 m=53
